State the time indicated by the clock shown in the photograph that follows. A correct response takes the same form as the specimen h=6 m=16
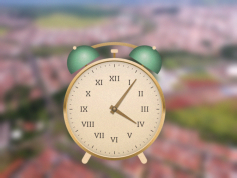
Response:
h=4 m=6
